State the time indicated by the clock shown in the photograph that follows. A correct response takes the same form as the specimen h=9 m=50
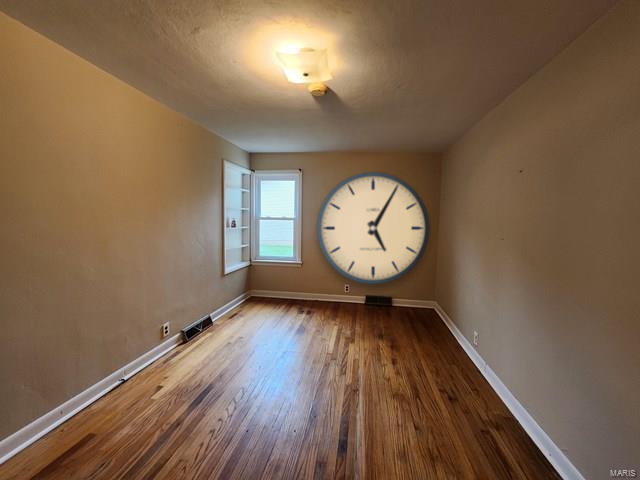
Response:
h=5 m=5
